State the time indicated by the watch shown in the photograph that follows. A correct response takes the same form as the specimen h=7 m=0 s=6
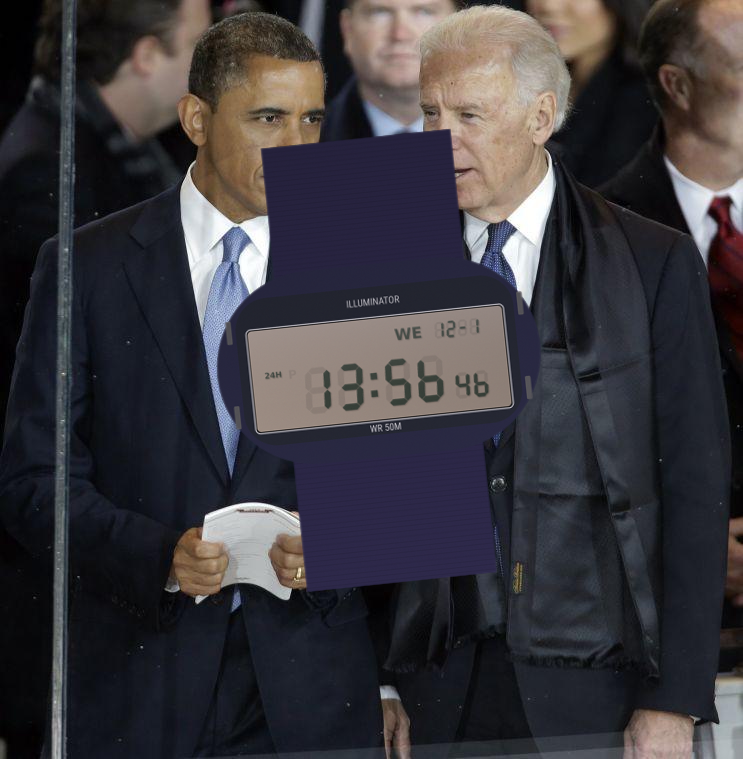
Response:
h=13 m=56 s=46
